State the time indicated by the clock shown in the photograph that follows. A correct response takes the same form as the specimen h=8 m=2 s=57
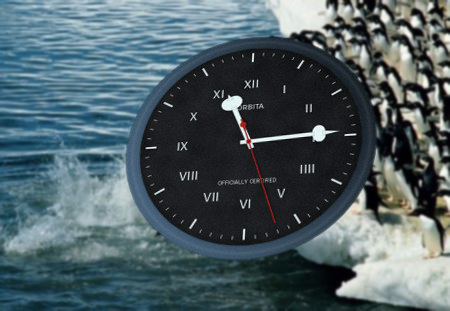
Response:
h=11 m=14 s=27
